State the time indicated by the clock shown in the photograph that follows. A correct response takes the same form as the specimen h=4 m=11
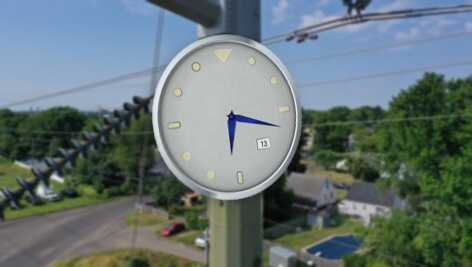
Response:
h=6 m=18
